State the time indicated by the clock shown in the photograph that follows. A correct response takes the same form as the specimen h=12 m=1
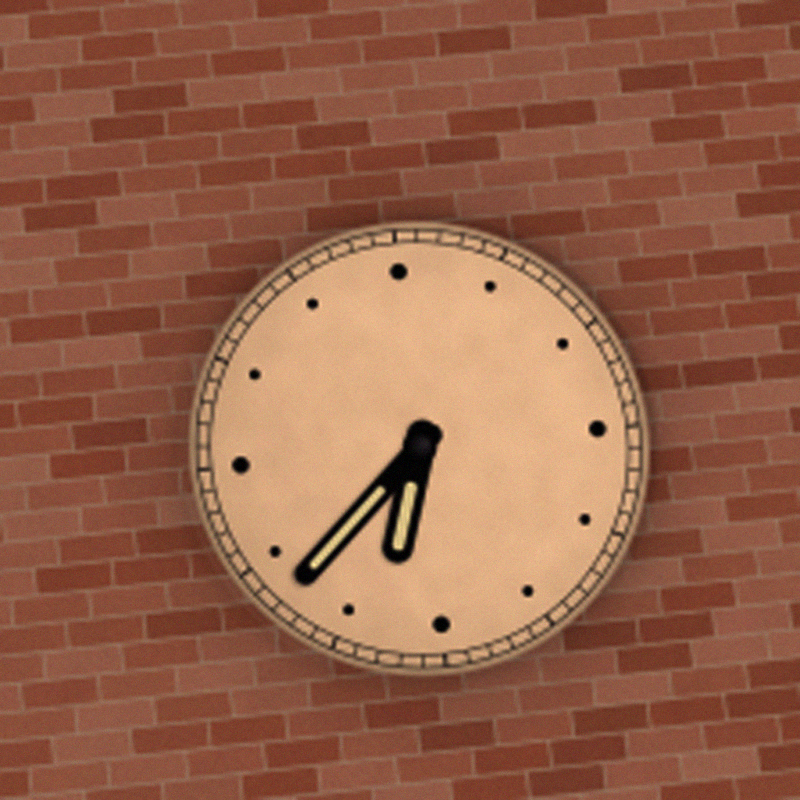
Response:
h=6 m=38
